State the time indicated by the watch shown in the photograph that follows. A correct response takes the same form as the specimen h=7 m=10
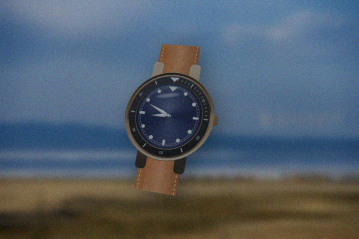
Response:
h=8 m=49
